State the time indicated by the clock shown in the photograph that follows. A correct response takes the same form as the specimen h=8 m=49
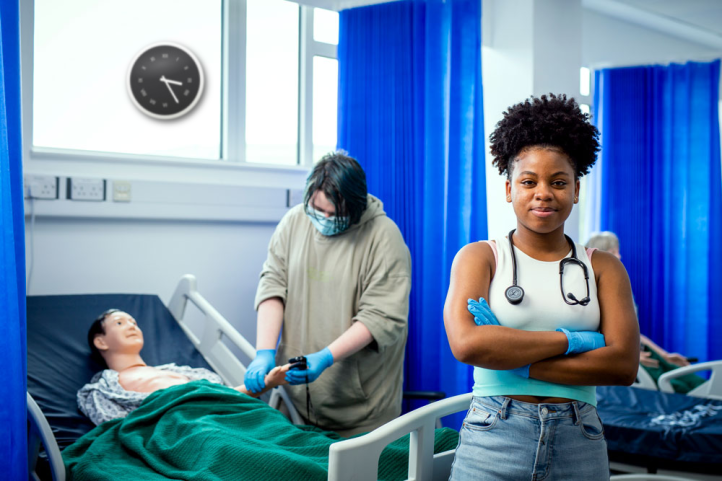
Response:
h=3 m=25
